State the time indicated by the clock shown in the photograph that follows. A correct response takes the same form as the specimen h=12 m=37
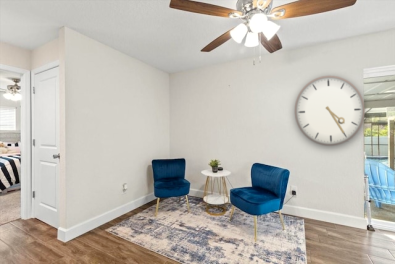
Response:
h=4 m=25
